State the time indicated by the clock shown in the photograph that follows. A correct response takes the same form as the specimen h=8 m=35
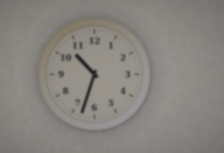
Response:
h=10 m=33
